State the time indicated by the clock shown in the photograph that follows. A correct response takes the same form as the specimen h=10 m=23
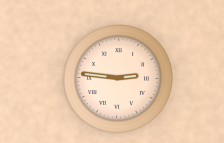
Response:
h=2 m=46
